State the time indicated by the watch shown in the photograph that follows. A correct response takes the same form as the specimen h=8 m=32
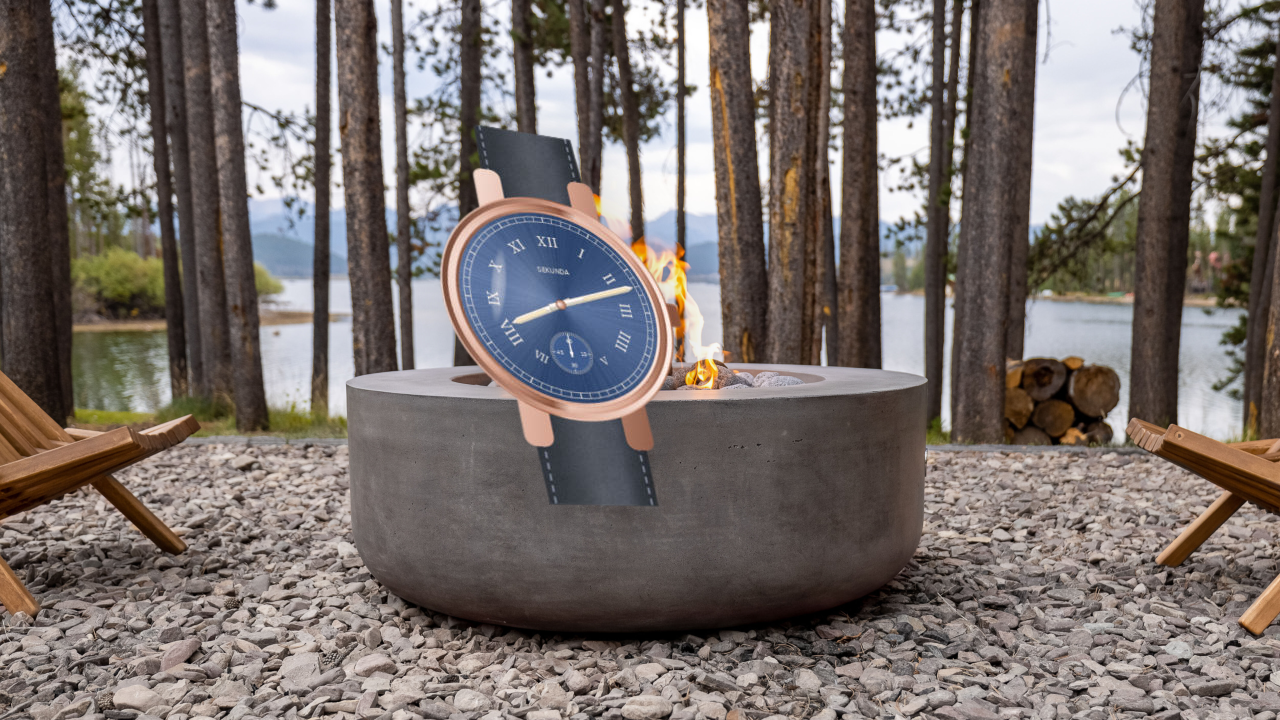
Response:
h=8 m=12
